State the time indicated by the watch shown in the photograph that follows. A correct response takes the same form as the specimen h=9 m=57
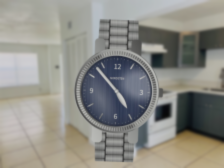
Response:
h=4 m=53
